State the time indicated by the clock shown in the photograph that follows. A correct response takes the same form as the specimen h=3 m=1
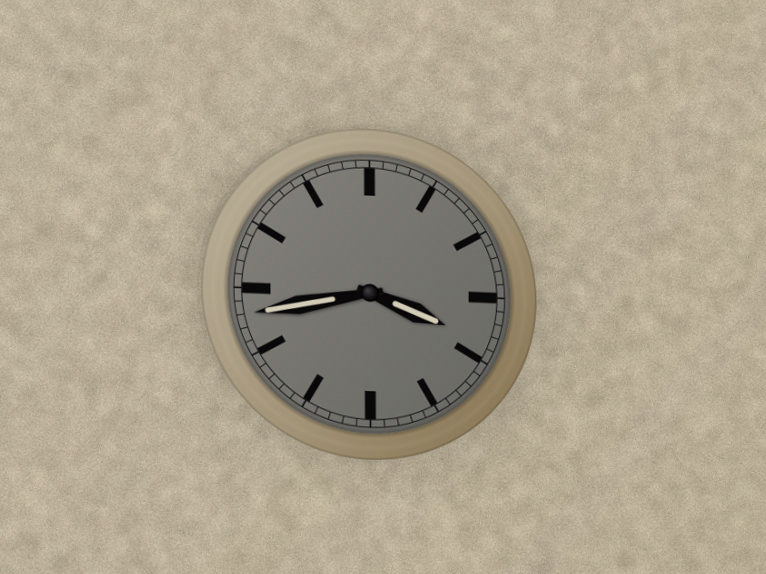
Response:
h=3 m=43
